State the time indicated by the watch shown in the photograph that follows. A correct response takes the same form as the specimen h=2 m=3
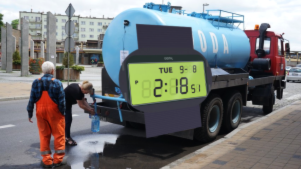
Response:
h=2 m=18
